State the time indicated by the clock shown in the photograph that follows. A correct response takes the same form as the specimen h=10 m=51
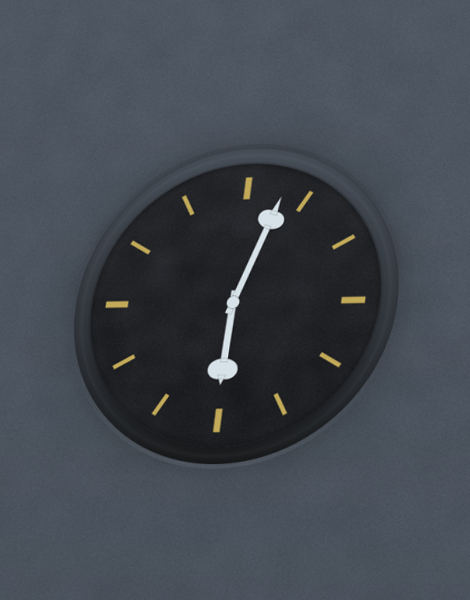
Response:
h=6 m=3
